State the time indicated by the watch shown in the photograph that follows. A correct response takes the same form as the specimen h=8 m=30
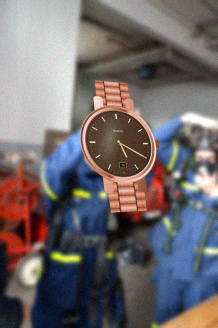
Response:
h=5 m=20
